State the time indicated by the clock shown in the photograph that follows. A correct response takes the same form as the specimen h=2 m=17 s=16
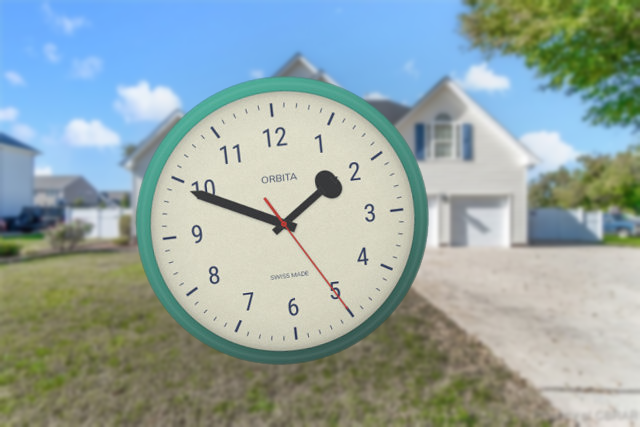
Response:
h=1 m=49 s=25
